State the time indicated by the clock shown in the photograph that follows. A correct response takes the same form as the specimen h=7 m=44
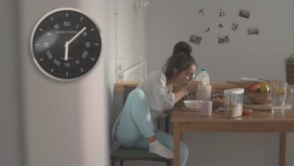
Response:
h=6 m=8
